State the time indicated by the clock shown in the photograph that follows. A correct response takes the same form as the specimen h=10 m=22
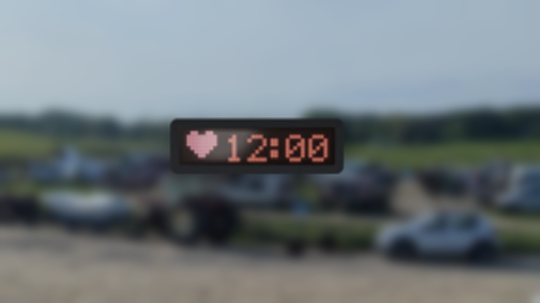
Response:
h=12 m=0
